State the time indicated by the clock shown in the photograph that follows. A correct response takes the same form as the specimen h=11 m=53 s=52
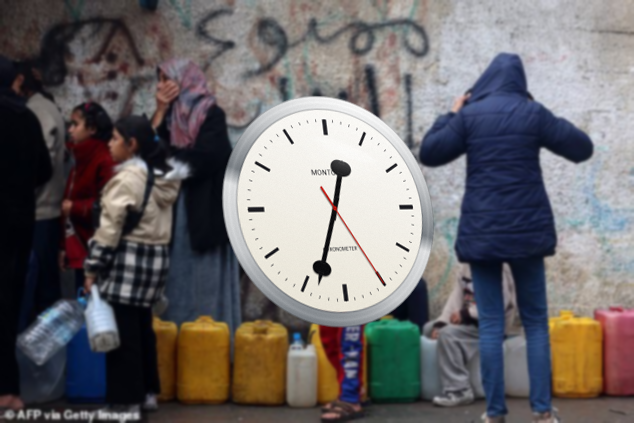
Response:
h=12 m=33 s=25
